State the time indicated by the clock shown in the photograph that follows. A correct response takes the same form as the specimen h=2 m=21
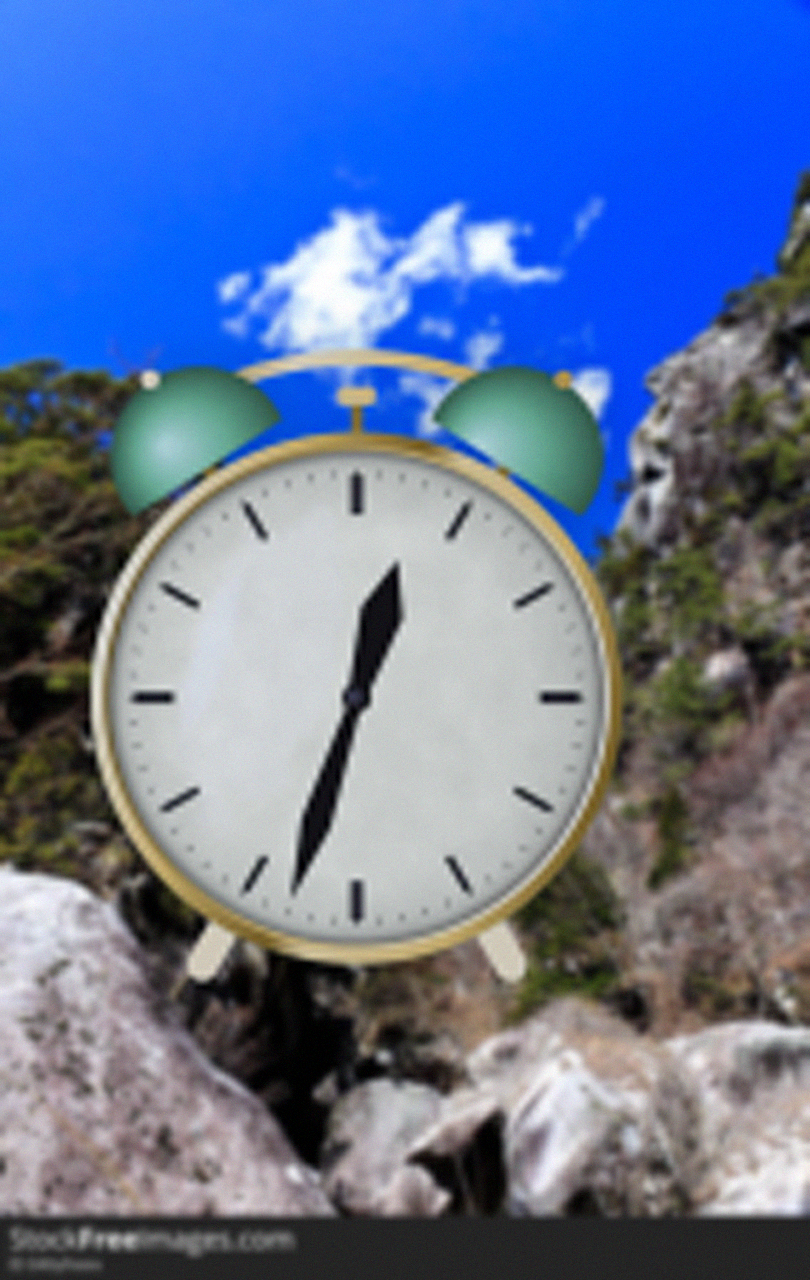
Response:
h=12 m=33
